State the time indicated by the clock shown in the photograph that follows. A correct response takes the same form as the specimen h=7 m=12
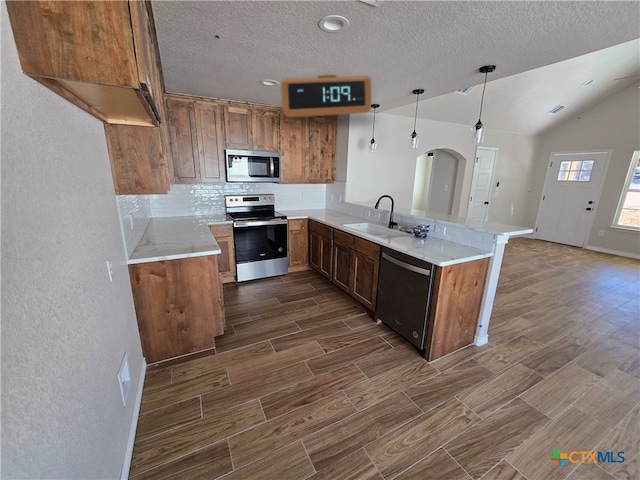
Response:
h=1 m=9
